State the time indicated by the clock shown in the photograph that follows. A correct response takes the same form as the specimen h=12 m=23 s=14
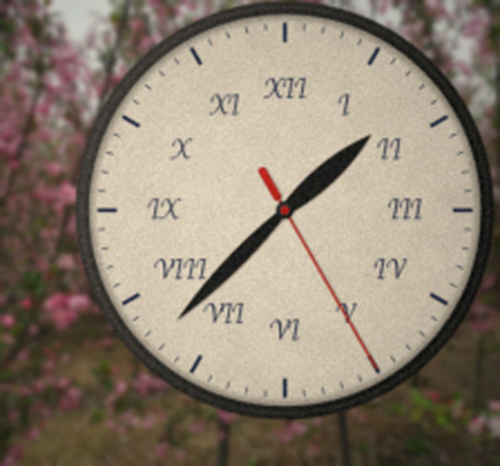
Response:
h=1 m=37 s=25
